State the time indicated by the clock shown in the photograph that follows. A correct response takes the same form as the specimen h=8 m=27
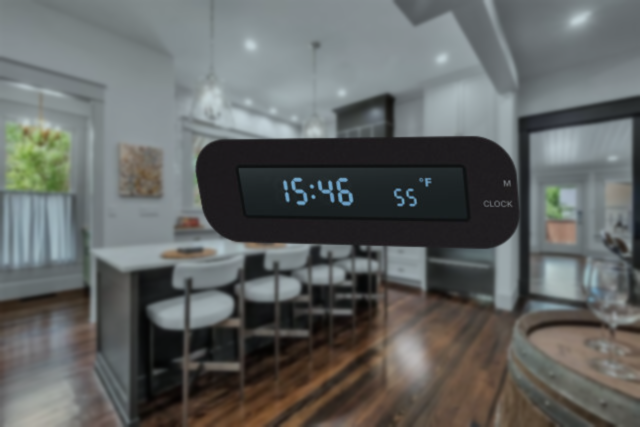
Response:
h=15 m=46
